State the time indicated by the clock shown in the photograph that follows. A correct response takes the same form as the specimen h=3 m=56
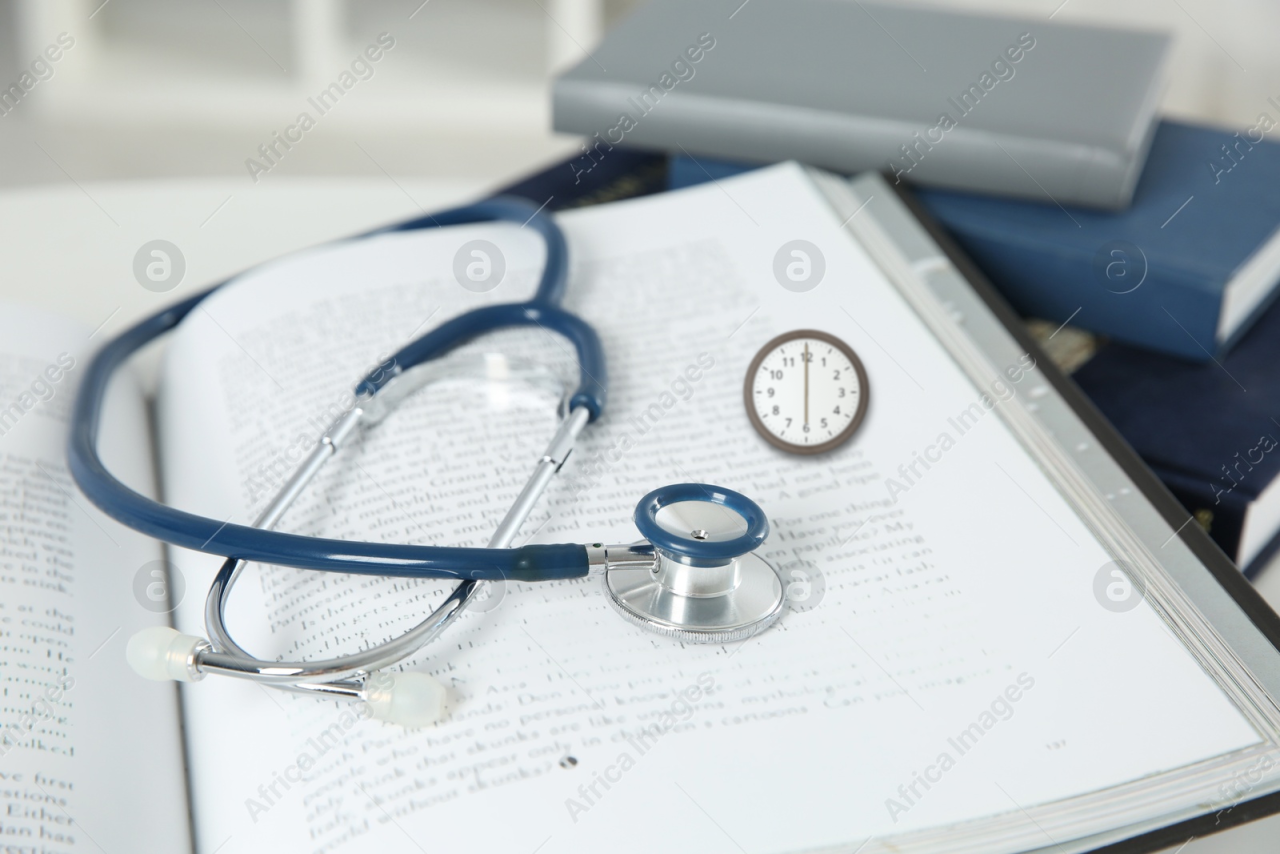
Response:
h=6 m=0
